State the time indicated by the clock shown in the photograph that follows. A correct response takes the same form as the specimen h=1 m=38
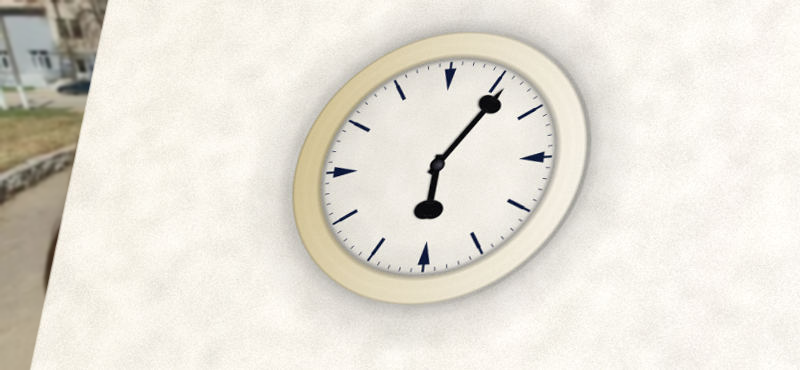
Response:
h=6 m=6
